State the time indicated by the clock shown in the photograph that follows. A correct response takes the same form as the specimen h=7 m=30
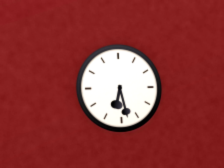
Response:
h=6 m=28
